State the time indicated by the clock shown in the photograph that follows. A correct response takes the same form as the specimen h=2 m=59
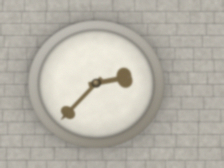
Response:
h=2 m=37
